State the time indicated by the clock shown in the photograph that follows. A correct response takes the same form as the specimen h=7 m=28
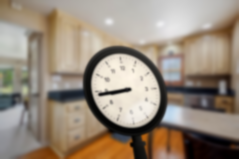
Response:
h=8 m=44
